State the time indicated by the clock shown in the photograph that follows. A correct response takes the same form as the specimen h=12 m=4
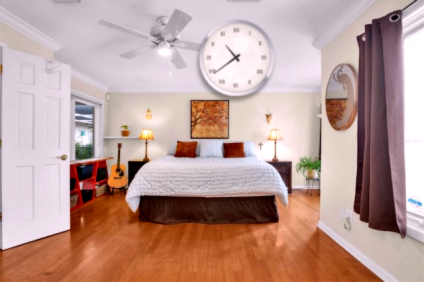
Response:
h=10 m=39
